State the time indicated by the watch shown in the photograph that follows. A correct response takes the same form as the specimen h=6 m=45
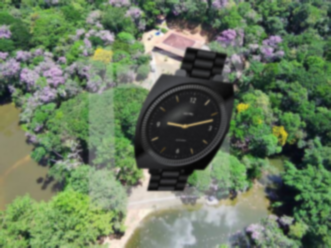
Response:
h=9 m=12
